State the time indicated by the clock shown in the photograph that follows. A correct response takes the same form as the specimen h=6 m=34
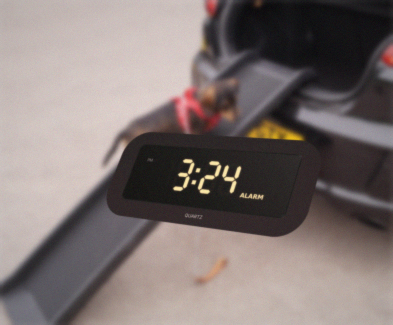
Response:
h=3 m=24
